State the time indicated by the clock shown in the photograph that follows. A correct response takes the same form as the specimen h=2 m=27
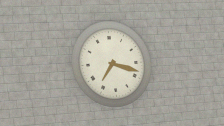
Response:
h=7 m=18
